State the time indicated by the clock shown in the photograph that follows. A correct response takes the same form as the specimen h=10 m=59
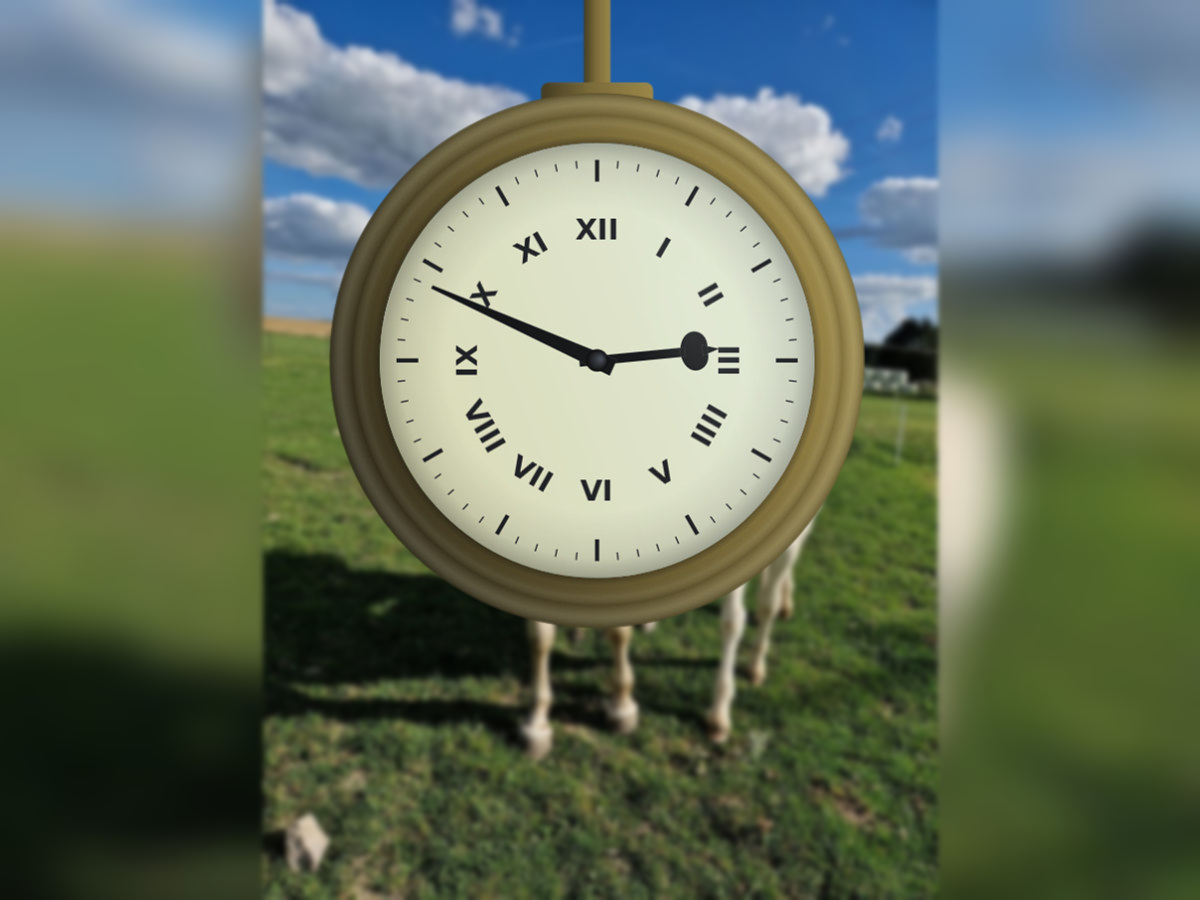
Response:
h=2 m=49
